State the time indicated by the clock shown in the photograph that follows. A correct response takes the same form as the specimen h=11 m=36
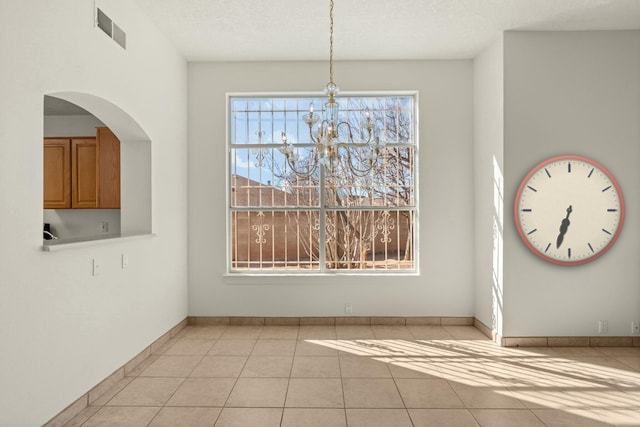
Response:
h=6 m=33
